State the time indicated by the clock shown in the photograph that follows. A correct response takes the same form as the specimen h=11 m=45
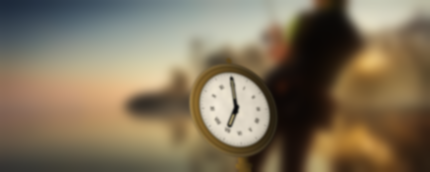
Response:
h=7 m=0
